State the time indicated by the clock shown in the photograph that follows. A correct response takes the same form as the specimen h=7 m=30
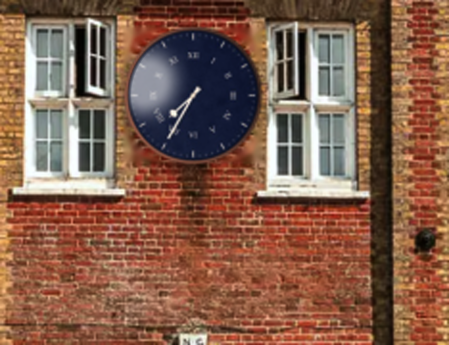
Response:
h=7 m=35
